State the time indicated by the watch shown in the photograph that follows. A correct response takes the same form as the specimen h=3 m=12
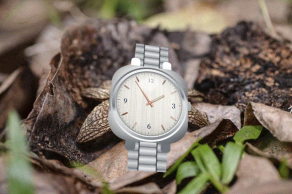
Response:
h=1 m=54
